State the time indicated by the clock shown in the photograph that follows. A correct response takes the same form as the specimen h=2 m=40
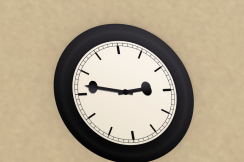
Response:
h=2 m=47
